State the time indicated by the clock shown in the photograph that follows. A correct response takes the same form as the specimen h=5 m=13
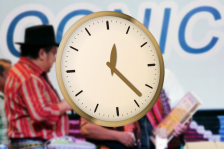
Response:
h=12 m=23
